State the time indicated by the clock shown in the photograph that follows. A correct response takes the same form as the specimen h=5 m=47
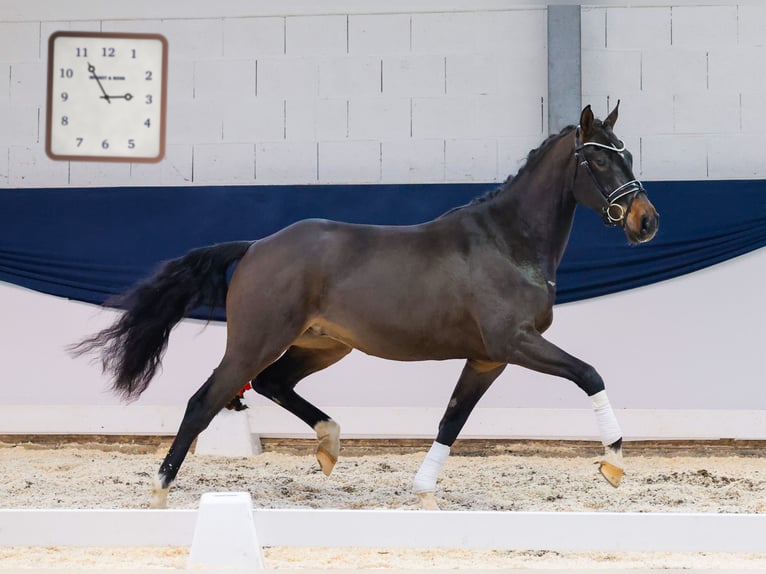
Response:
h=2 m=55
